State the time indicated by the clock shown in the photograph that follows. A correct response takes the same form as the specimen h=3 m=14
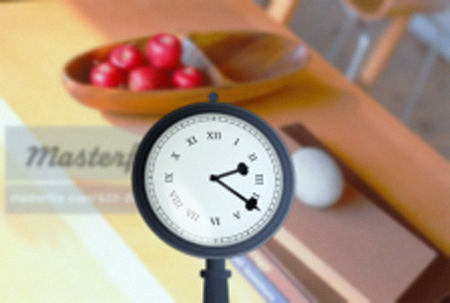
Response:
h=2 m=21
